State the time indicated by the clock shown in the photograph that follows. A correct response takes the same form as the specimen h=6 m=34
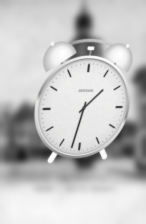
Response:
h=1 m=32
